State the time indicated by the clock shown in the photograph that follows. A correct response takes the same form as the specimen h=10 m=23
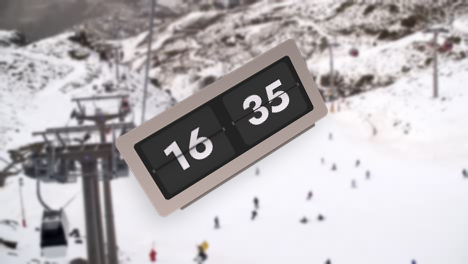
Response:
h=16 m=35
